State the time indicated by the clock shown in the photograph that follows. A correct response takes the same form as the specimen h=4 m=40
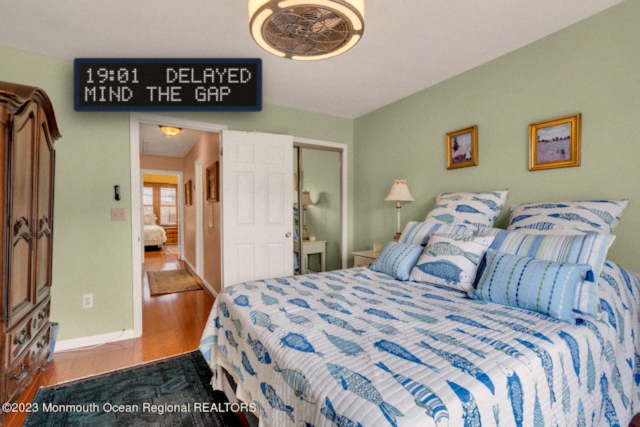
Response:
h=19 m=1
